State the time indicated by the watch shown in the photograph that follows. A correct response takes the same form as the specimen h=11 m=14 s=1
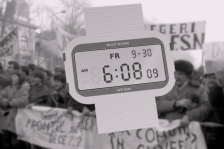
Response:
h=6 m=8 s=9
